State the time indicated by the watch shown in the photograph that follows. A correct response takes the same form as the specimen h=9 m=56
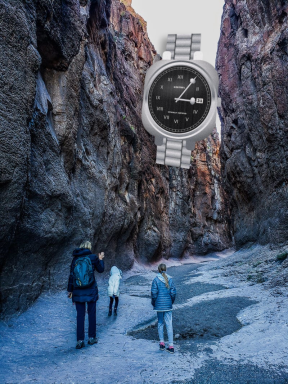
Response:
h=3 m=6
